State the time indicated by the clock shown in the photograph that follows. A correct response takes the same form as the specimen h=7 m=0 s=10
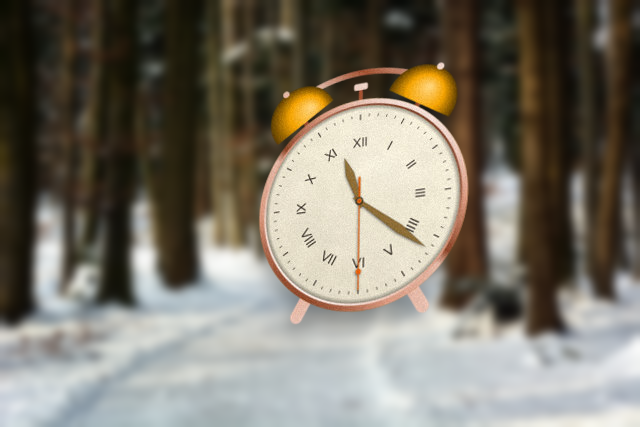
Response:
h=11 m=21 s=30
